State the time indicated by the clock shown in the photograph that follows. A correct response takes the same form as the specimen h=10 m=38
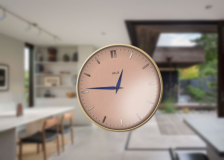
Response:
h=12 m=46
